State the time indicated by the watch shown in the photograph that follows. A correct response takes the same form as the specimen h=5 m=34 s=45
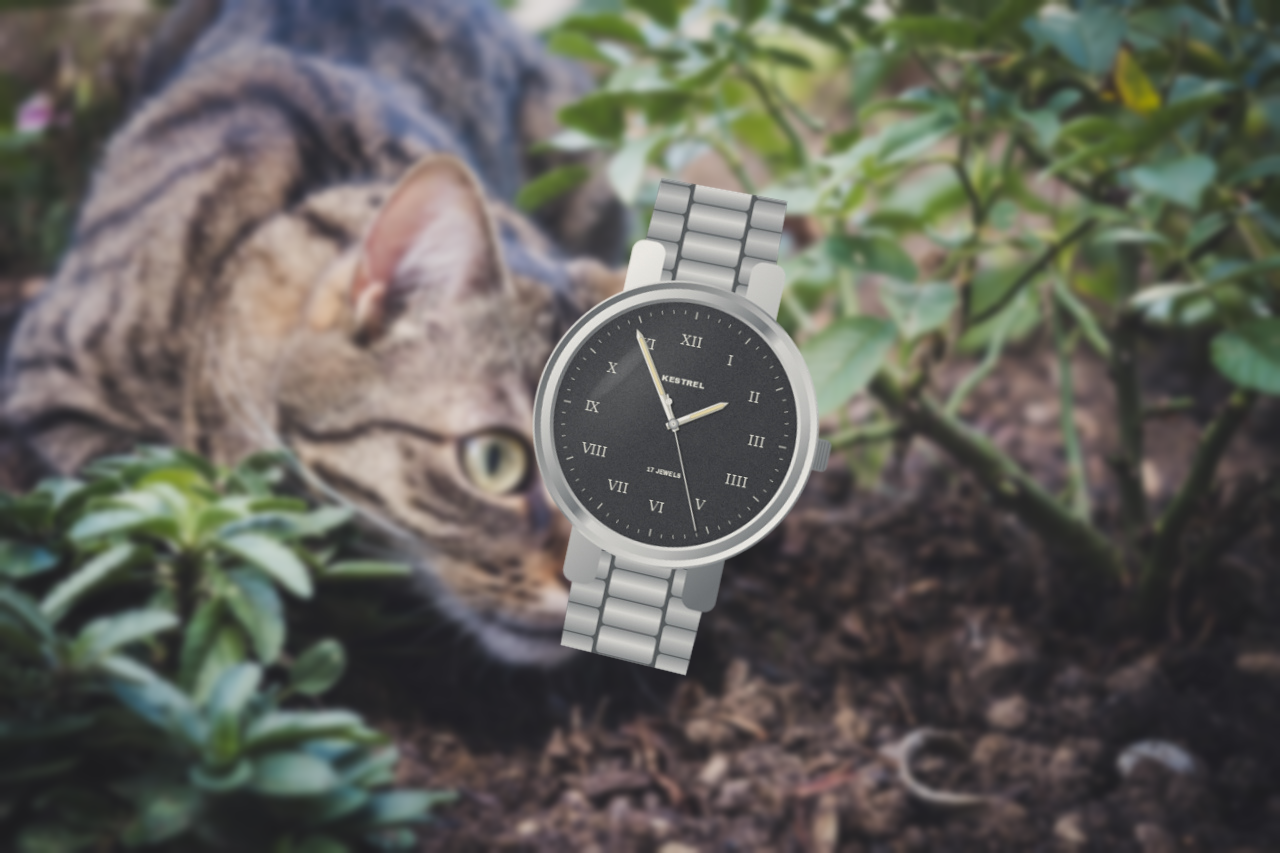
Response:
h=1 m=54 s=26
